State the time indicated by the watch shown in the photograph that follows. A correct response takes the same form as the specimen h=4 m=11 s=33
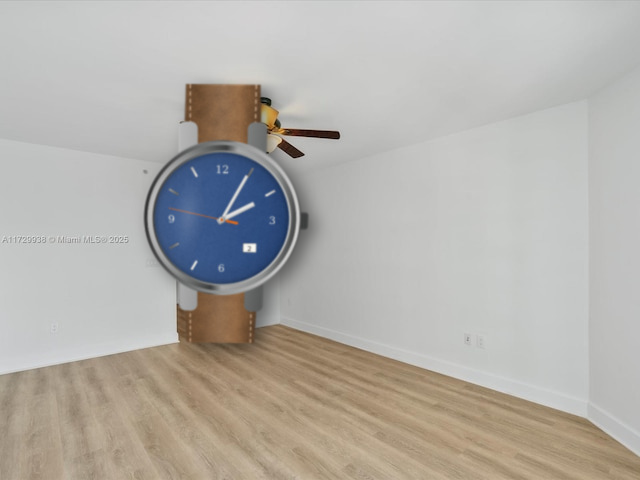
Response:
h=2 m=4 s=47
